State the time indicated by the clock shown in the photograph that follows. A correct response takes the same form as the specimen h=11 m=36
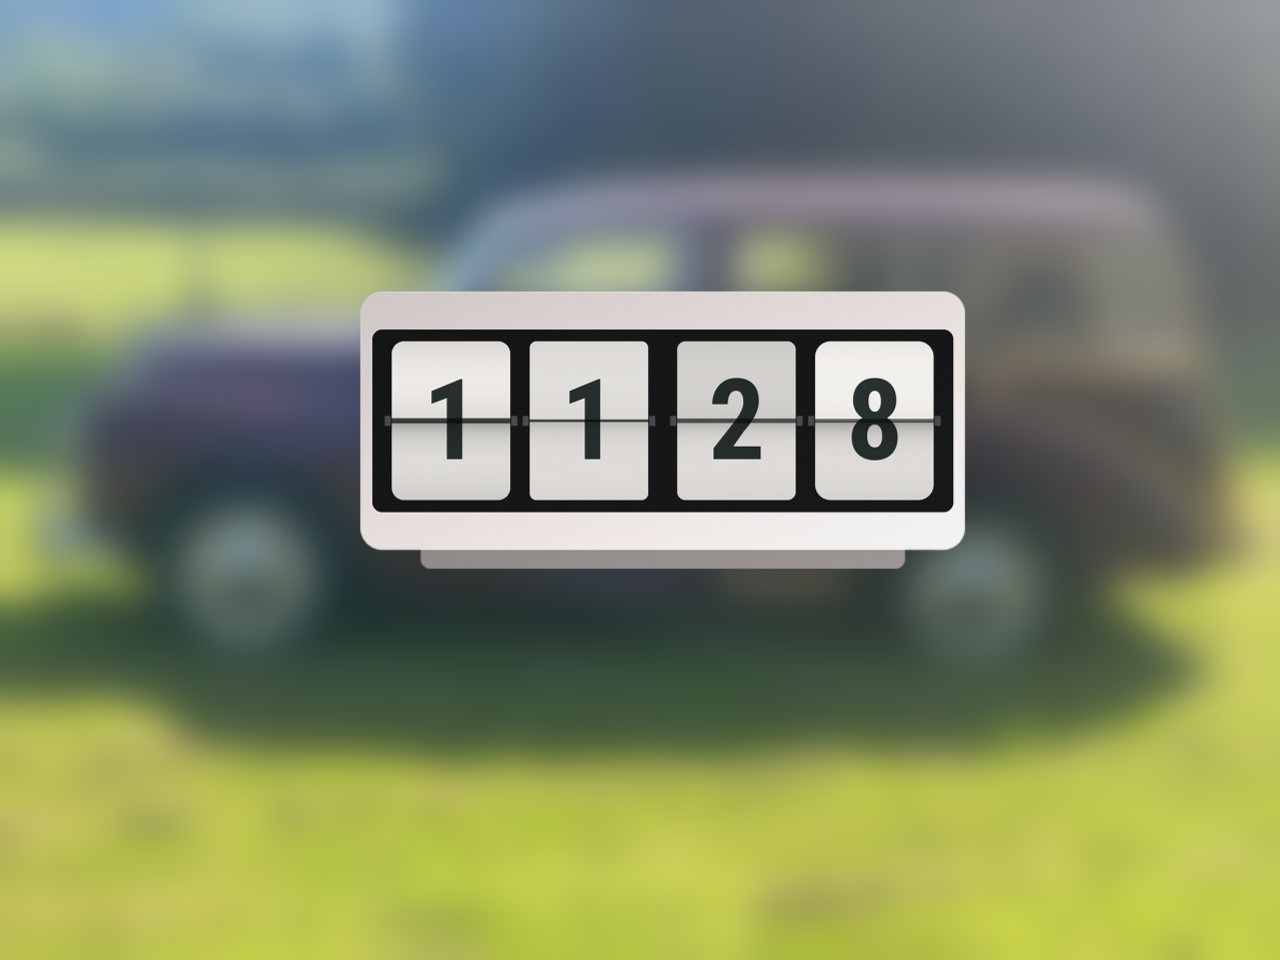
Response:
h=11 m=28
